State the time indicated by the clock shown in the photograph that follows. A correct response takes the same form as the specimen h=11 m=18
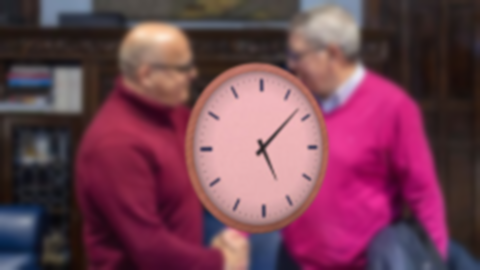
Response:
h=5 m=8
